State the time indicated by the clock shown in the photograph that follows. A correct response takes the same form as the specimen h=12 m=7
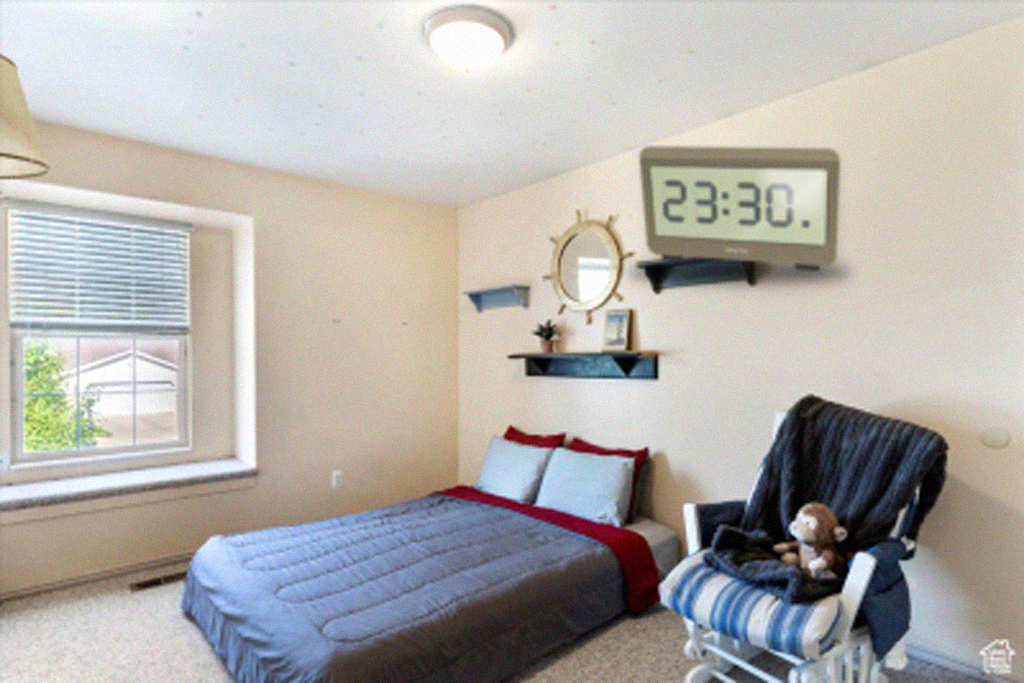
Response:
h=23 m=30
